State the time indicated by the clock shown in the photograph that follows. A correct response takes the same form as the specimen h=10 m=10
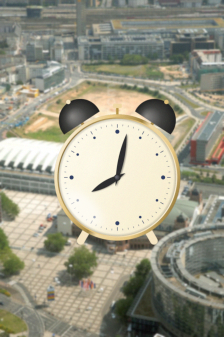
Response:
h=8 m=2
